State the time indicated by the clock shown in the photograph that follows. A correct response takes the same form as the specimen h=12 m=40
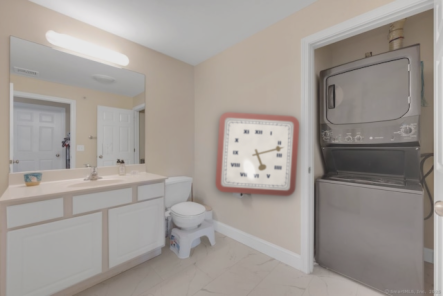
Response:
h=5 m=12
